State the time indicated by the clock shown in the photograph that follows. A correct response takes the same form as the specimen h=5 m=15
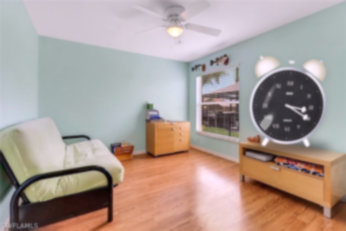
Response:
h=3 m=20
